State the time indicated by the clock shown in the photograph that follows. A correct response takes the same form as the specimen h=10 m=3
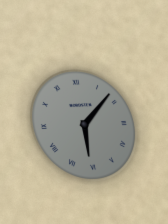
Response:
h=6 m=8
